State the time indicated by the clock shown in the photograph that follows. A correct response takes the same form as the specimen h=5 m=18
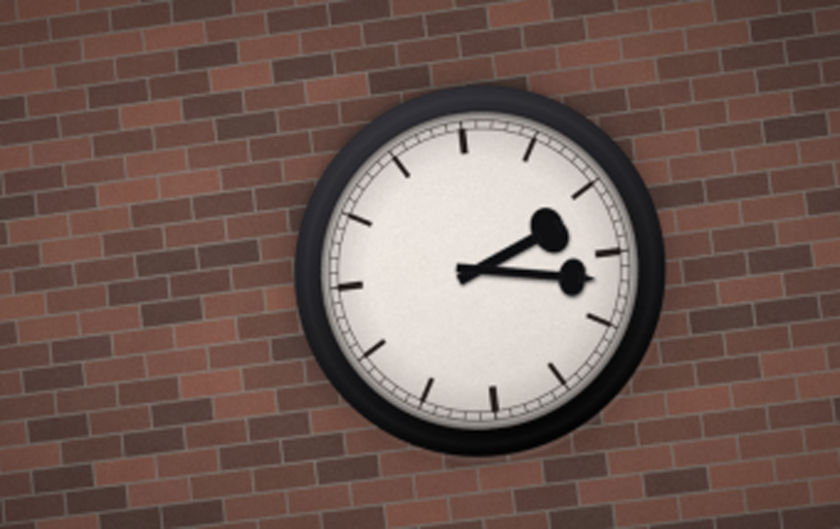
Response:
h=2 m=17
